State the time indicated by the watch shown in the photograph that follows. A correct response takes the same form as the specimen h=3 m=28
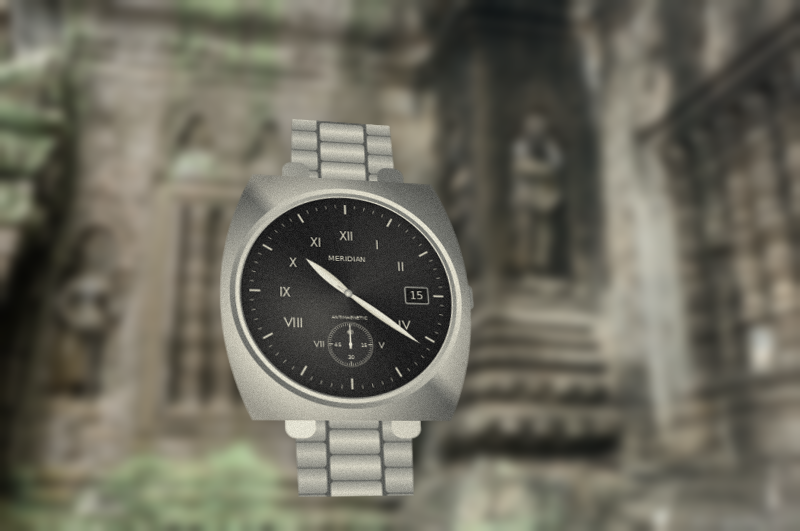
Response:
h=10 m=21
